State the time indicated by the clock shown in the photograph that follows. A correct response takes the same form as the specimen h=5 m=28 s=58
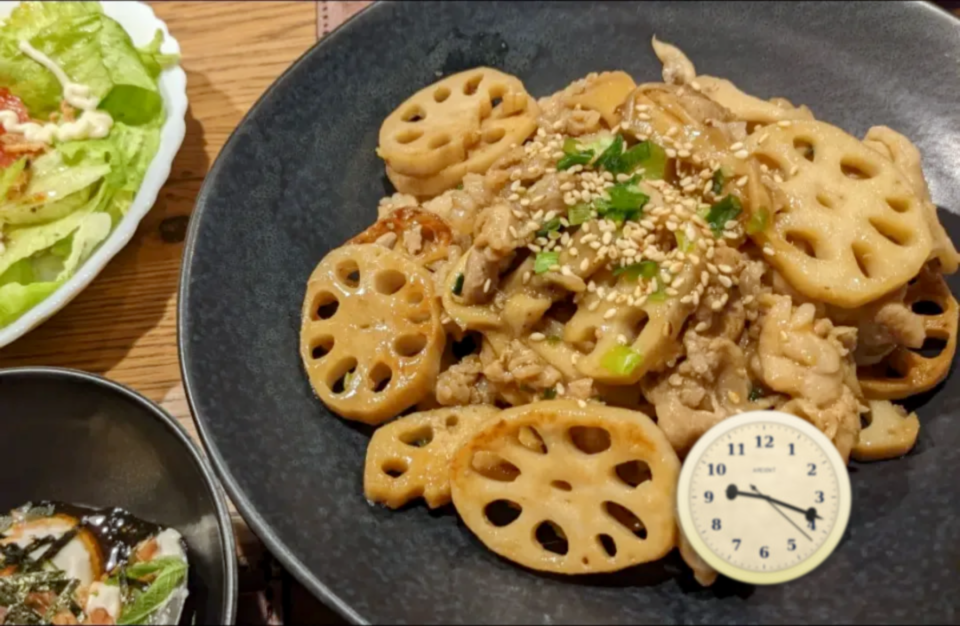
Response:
h=9 m=18 s=22
